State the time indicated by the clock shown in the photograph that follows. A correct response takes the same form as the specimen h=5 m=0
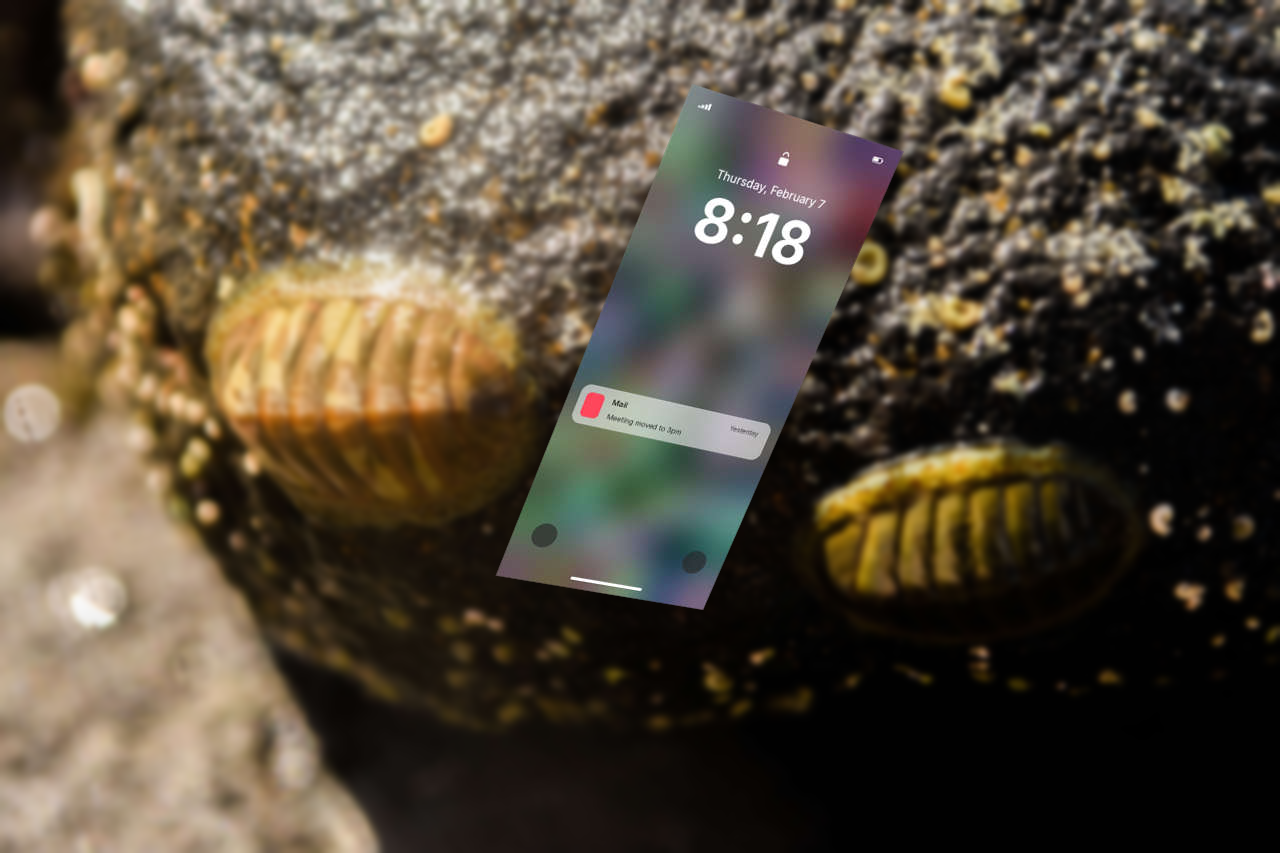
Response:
h=8 m=18
